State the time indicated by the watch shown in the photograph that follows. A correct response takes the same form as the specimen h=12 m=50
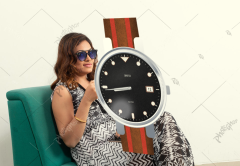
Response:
h=8 m=44
